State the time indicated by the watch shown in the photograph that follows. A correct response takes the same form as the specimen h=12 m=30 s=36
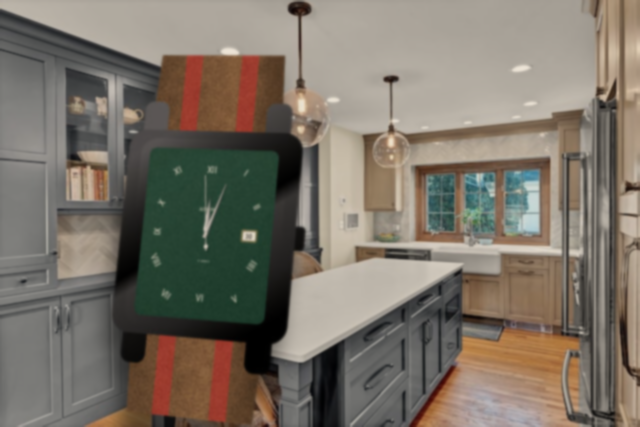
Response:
h=12 m=2 s=59
